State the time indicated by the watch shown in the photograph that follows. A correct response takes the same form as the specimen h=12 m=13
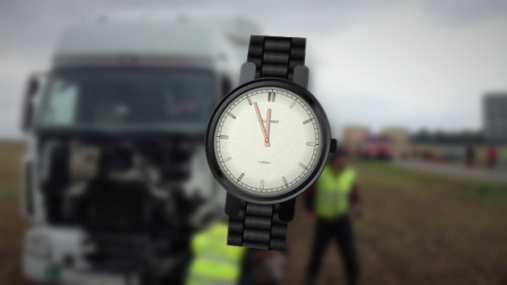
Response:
h=11 m=56
